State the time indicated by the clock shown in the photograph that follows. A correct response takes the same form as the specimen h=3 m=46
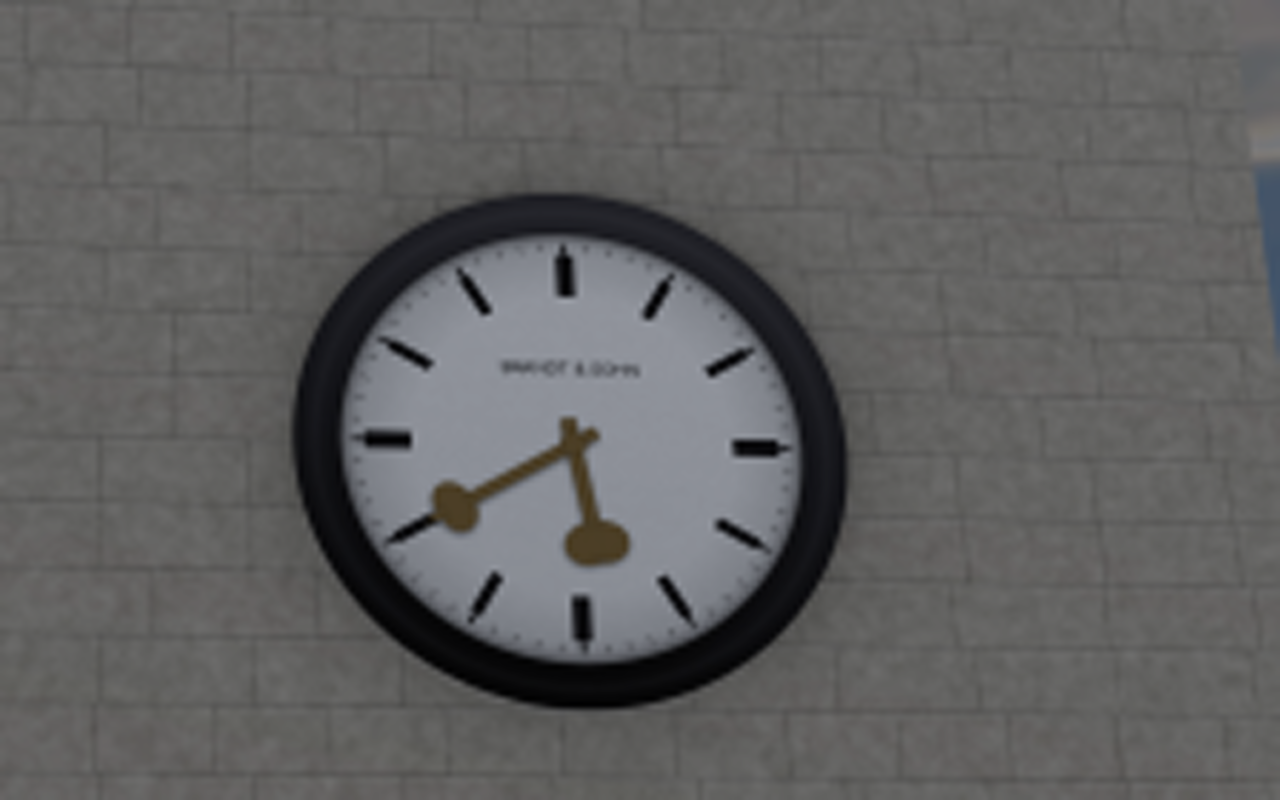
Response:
h=5 m=40
